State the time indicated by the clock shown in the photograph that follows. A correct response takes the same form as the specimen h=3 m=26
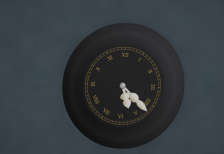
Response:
h=5 m=22
